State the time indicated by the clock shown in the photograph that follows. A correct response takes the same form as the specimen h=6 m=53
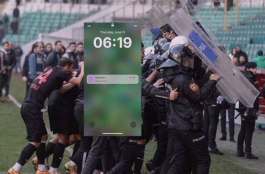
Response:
h=6 m=19
